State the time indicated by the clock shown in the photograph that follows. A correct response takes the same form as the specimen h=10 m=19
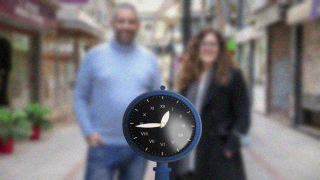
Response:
h=12 m=44
